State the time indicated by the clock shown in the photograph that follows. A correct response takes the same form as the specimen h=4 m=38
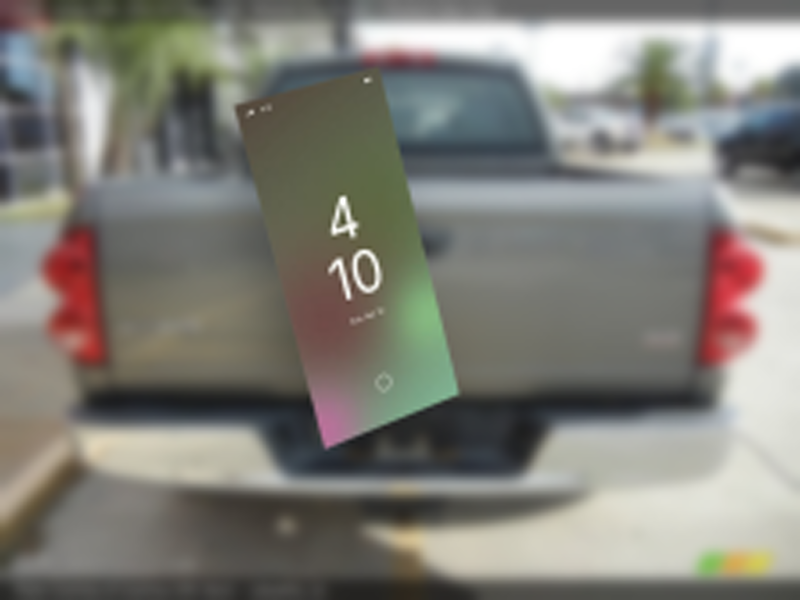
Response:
h=4 m=10
